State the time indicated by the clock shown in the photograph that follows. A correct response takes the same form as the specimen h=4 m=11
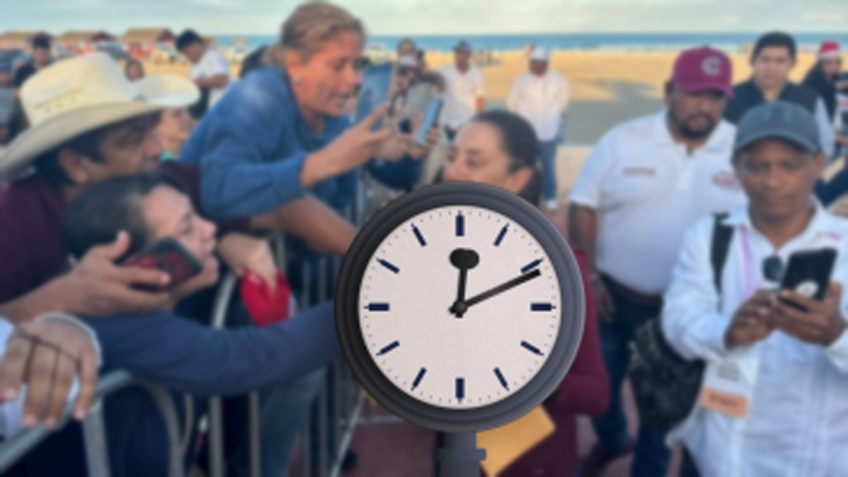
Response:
h=12 m=11
